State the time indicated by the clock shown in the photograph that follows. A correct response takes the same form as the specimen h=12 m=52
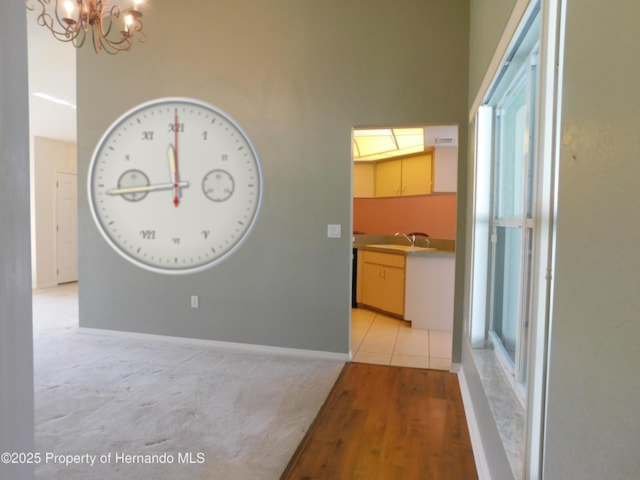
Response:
h=11 m=44
